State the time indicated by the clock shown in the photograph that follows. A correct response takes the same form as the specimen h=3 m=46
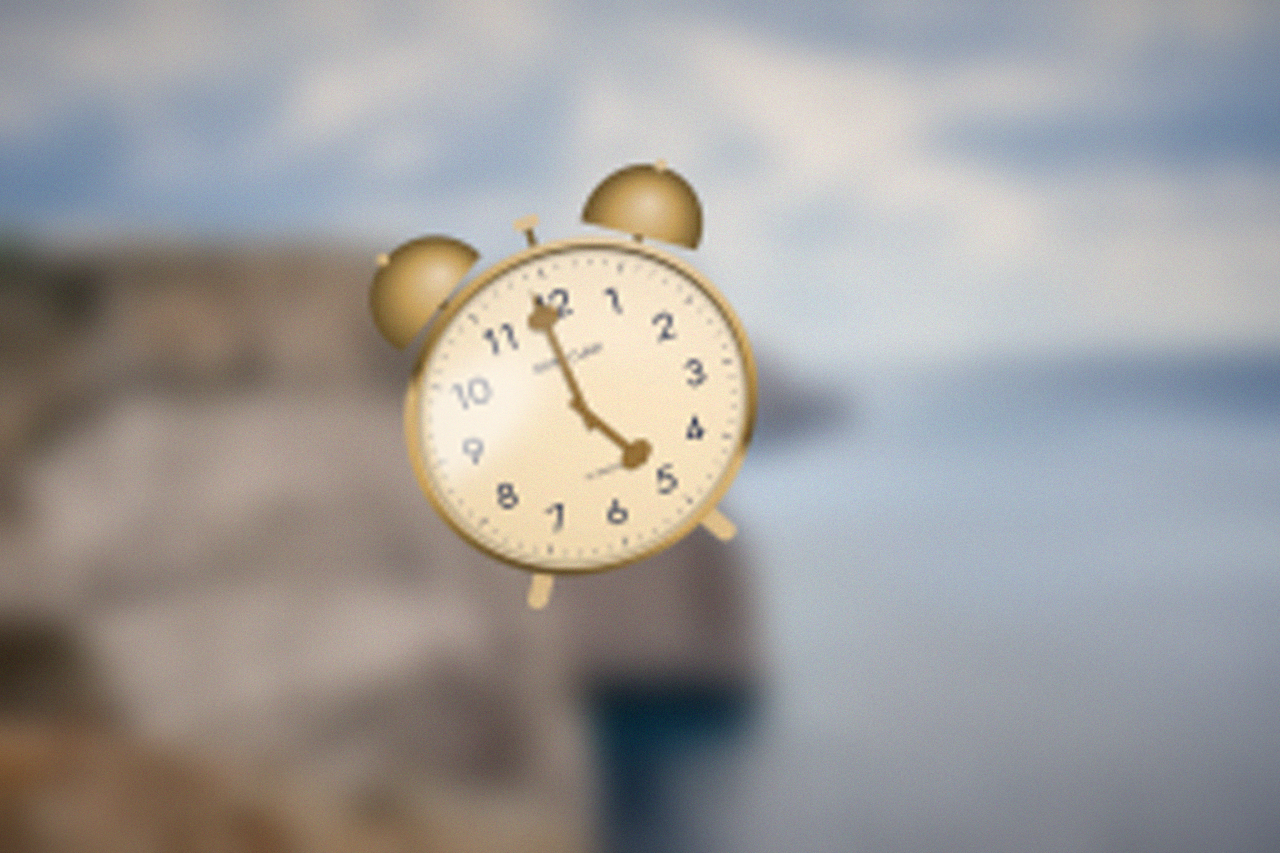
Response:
h=4 m=59
